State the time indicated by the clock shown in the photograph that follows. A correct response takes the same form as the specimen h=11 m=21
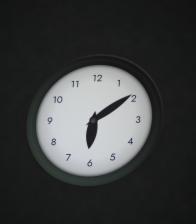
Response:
h=6 m=9
